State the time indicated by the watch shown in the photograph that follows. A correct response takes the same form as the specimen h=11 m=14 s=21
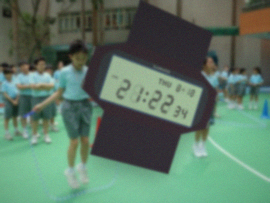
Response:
h=21 m=22 s=34
